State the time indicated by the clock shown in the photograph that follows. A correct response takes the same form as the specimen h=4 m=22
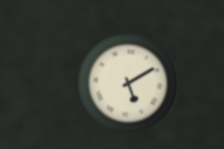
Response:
h=5 m=9
